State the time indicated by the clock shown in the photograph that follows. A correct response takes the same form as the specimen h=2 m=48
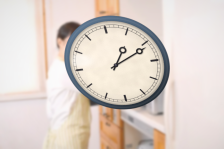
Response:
h=1 m=11
